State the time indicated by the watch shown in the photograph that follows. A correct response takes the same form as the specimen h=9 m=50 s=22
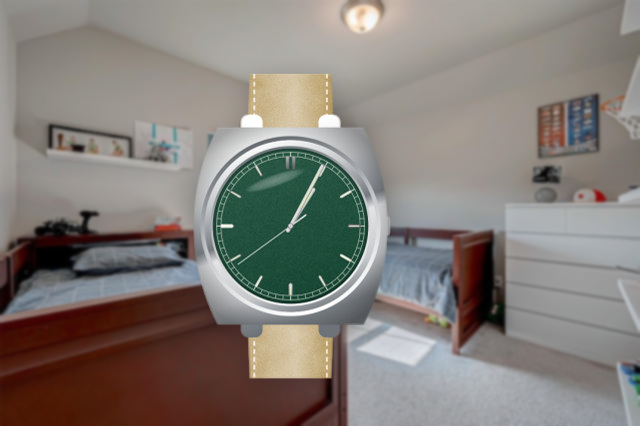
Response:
h=1 m=4 s=39
